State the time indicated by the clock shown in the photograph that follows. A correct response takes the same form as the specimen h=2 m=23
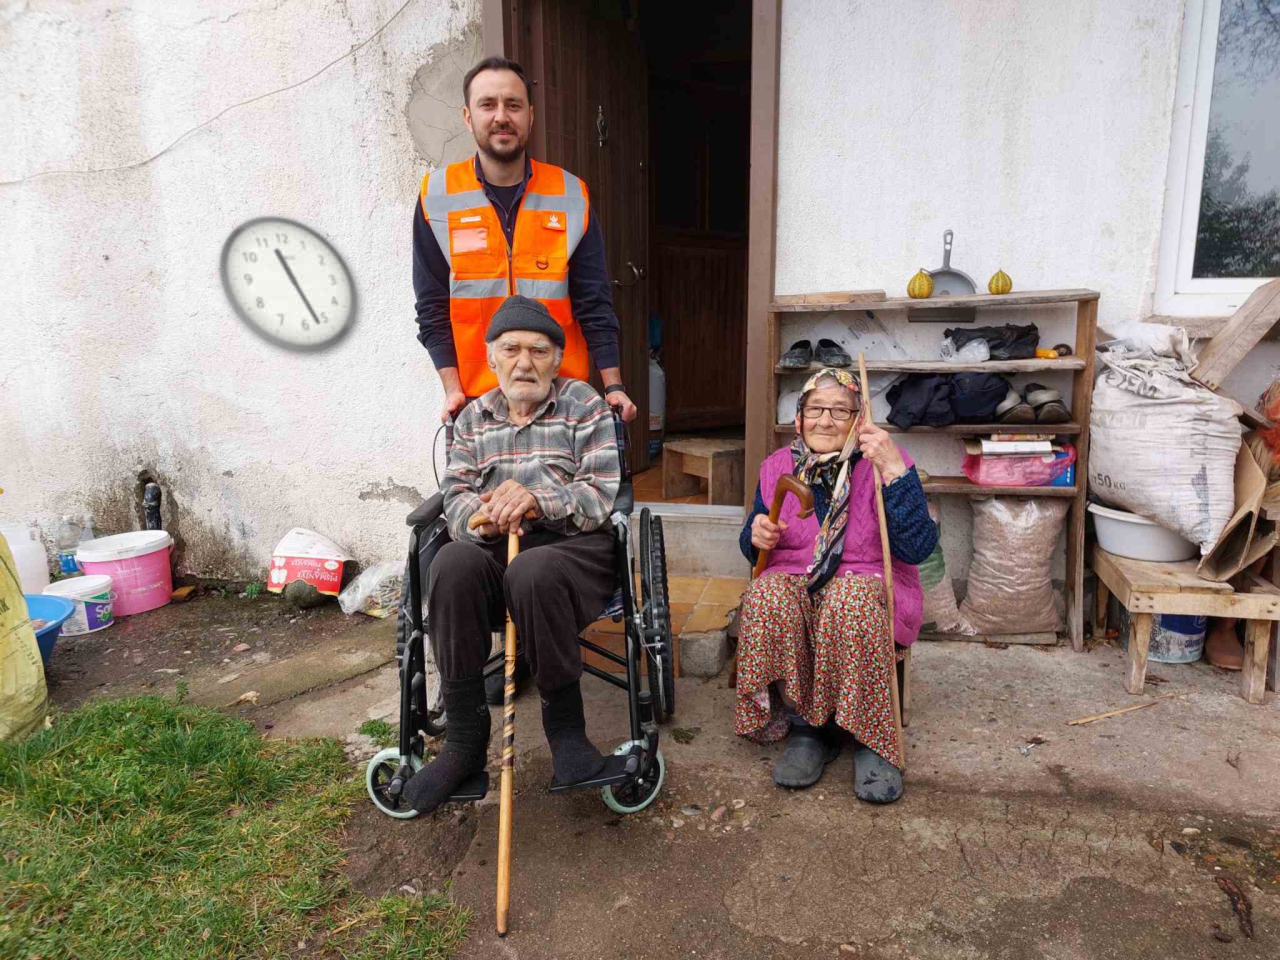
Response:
h=11 m=27
